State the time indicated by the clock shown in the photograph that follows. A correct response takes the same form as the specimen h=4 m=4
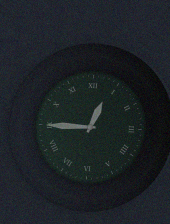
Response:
h=12 m=45
